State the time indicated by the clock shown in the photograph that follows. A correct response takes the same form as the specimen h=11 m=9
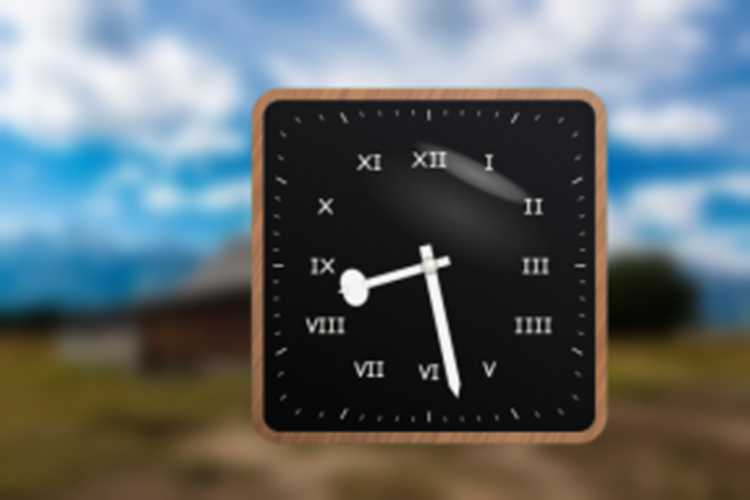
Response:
h=8 m=28
